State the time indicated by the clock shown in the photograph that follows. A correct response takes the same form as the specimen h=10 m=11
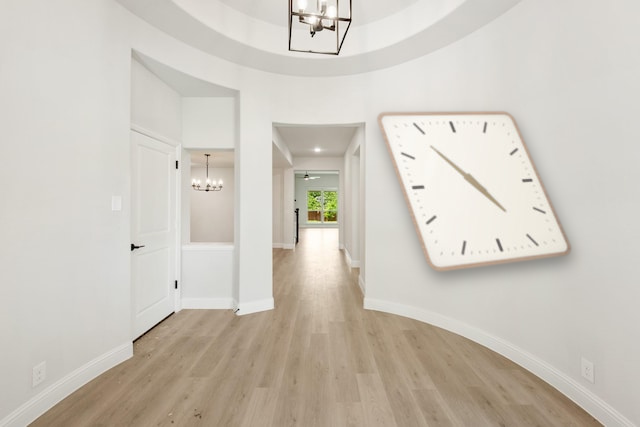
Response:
h=4 m=54
